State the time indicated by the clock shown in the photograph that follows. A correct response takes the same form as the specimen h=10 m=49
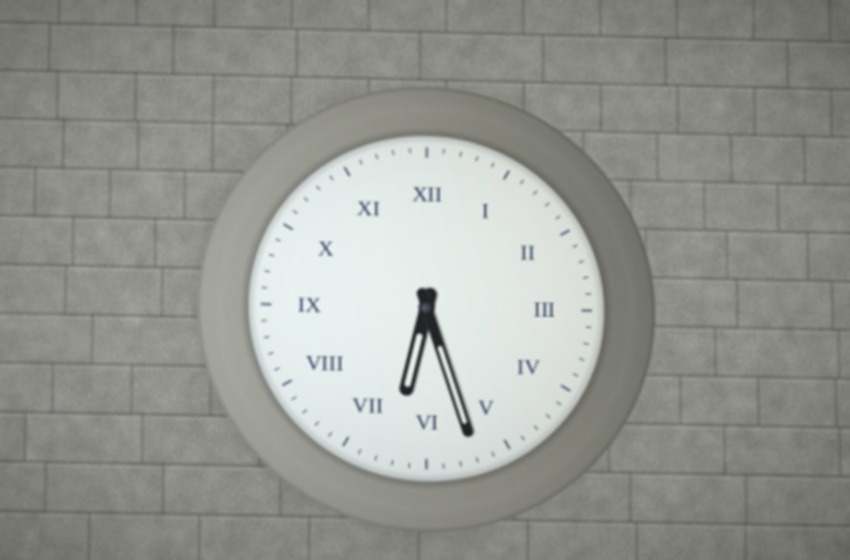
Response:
h=6 m=27
